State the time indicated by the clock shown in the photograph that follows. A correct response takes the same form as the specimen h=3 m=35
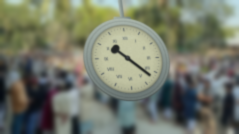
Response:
h=10 m=22
